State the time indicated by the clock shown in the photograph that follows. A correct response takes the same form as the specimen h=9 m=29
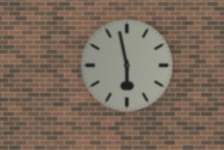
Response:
h=5 m=58
